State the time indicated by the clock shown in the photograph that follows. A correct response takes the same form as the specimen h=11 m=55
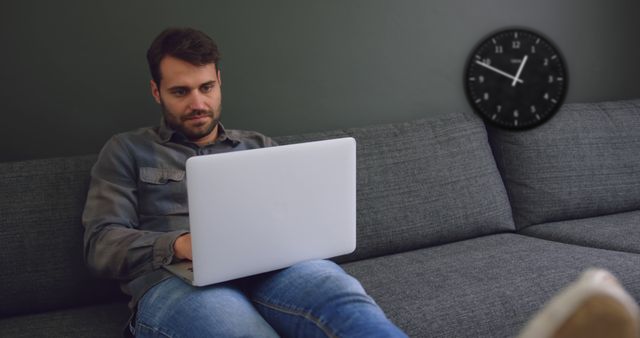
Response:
h=12 m=49
